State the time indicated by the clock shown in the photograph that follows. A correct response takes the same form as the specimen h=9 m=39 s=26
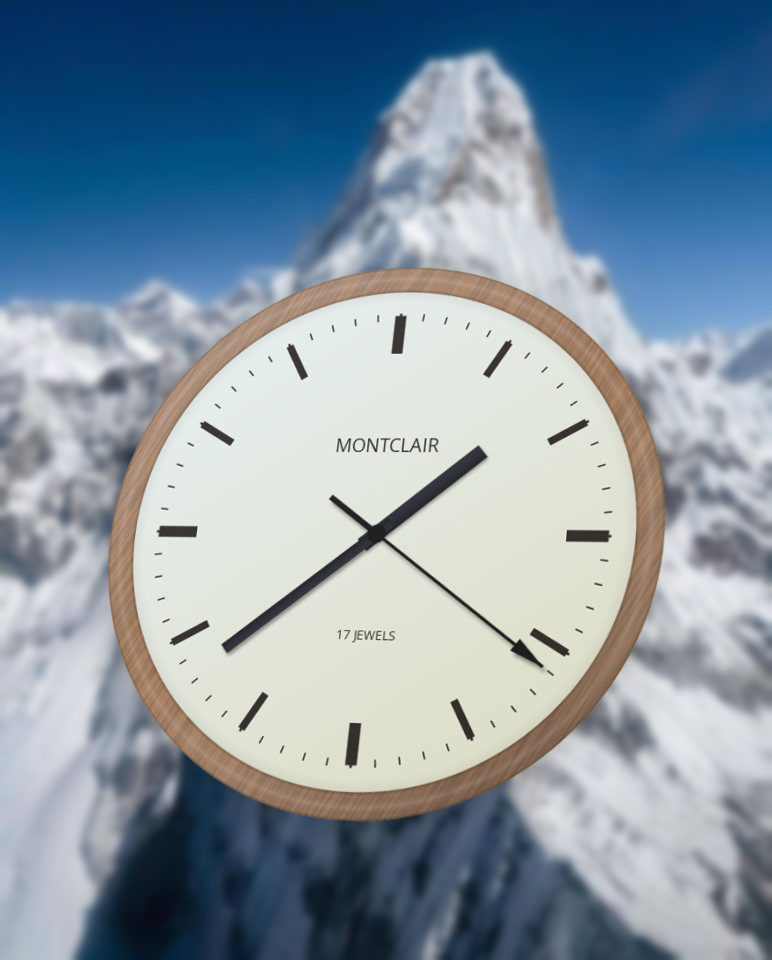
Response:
h=1 m=38 s=21
